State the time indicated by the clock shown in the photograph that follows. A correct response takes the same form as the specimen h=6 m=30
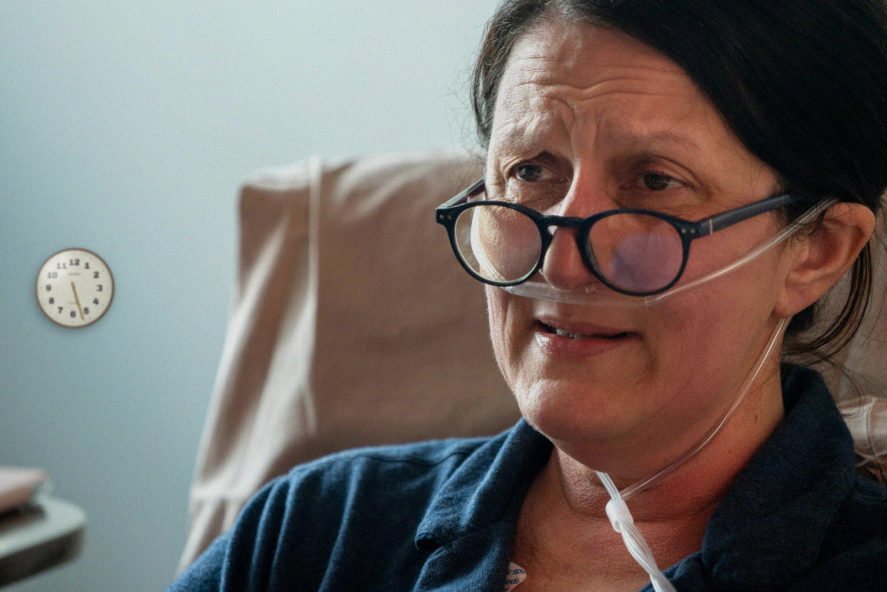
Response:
h=5 m=27
